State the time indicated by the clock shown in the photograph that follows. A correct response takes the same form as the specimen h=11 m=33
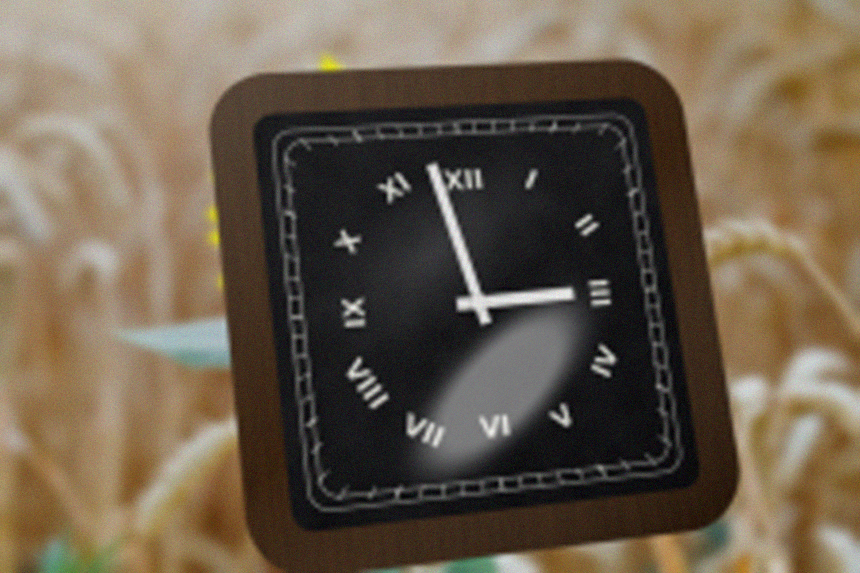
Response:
h=2 m=58
